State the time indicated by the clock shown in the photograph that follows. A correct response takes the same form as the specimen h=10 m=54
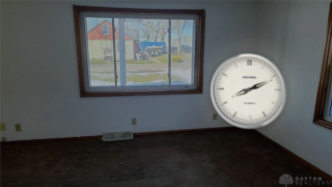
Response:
h=8 m=11
